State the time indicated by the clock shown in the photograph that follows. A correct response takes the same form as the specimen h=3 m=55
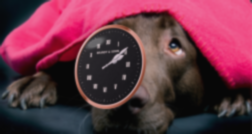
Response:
h=2 m=9
